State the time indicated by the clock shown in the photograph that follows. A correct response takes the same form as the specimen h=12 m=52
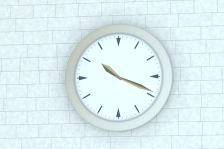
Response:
h=10 m=19
